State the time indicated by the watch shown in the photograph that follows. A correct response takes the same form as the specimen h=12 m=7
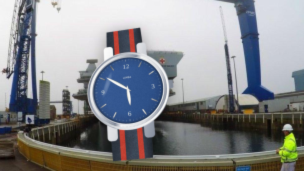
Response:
h=5 m=51
